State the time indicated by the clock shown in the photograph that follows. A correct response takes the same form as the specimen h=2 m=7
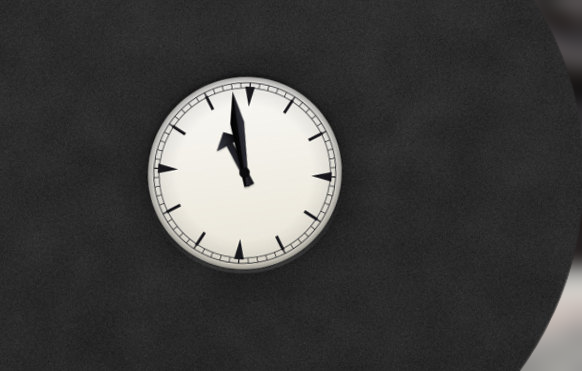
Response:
h=10 m=58
